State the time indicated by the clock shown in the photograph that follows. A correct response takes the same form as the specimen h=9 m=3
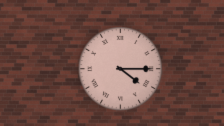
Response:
h=4 m=15
